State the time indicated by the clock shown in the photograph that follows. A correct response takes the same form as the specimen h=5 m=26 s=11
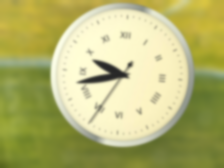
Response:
h=9 m=42 s=35
